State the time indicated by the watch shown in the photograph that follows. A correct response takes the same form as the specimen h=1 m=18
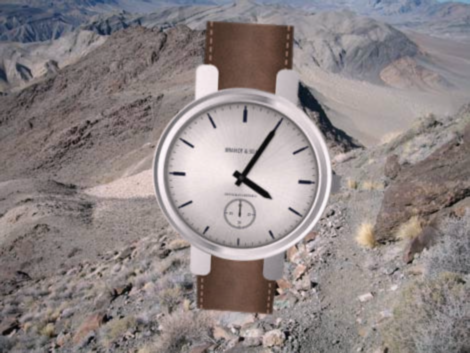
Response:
h=4 m=5
